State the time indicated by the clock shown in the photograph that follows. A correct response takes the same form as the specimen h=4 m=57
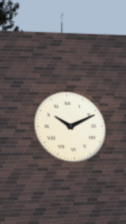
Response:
h=10 m=11
